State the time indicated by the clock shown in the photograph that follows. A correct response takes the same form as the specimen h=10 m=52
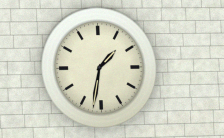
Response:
h=1 m=32
